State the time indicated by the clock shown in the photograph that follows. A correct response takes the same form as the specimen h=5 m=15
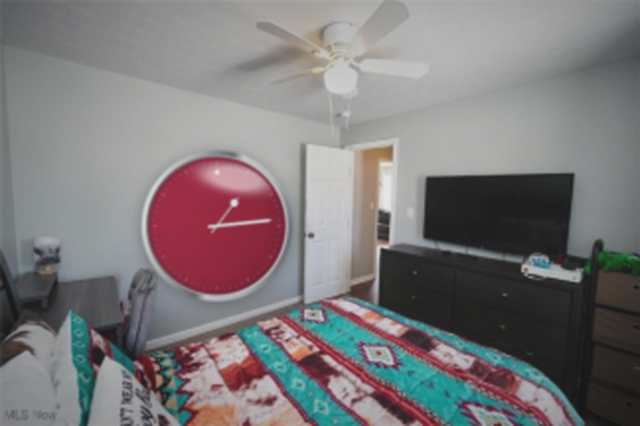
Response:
h=1 m=14
